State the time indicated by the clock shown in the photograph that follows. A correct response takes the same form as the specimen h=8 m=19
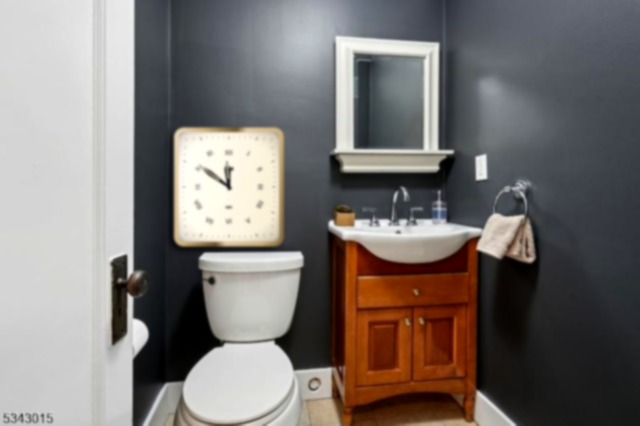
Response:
h=11 m=51
